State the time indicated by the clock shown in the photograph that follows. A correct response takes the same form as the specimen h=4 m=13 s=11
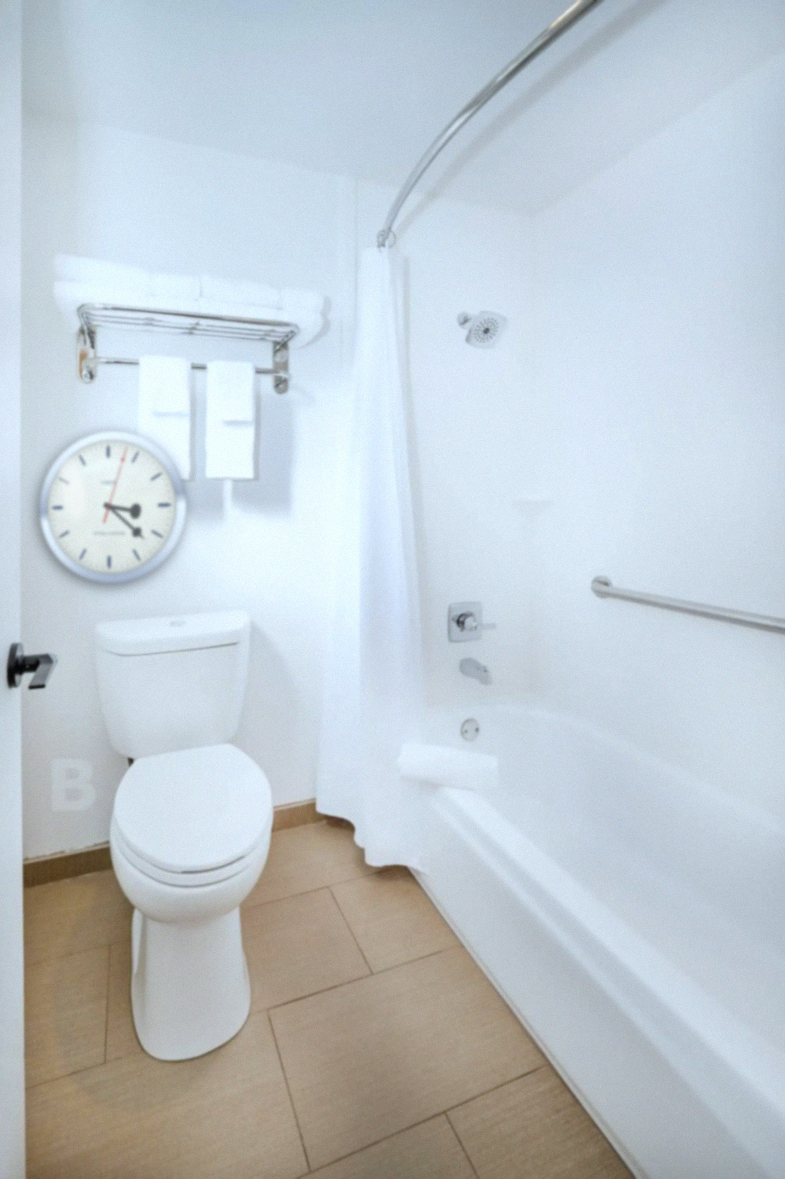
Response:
h=3 m=22 s=3
